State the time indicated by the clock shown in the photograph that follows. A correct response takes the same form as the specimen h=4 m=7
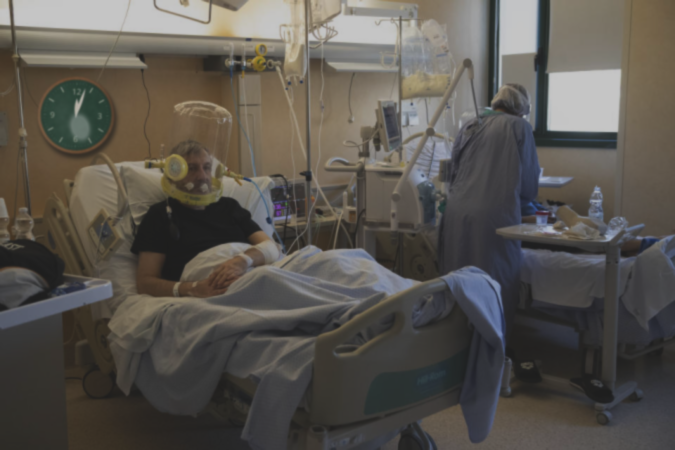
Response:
h=12 m=3
